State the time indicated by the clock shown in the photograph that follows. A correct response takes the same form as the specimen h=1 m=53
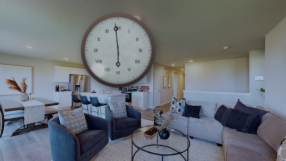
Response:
h=5 m=59
